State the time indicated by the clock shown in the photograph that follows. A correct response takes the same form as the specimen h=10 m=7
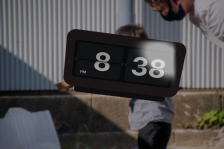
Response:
h=8 m=38
